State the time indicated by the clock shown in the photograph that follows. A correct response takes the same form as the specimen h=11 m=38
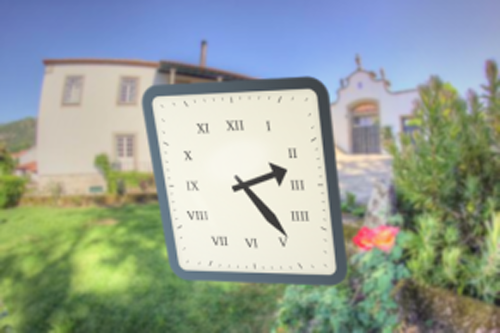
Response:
h=2 m=24
